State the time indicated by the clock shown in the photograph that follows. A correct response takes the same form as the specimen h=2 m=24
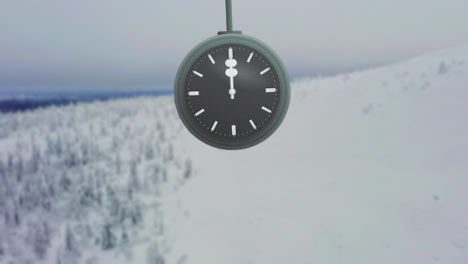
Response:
h=12 m=0
